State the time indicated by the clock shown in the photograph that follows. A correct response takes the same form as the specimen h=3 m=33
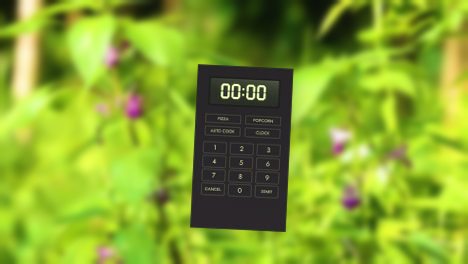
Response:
h=0 m=0
